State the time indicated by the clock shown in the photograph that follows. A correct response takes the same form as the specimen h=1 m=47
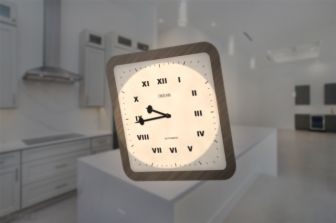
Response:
h=9 m=44
